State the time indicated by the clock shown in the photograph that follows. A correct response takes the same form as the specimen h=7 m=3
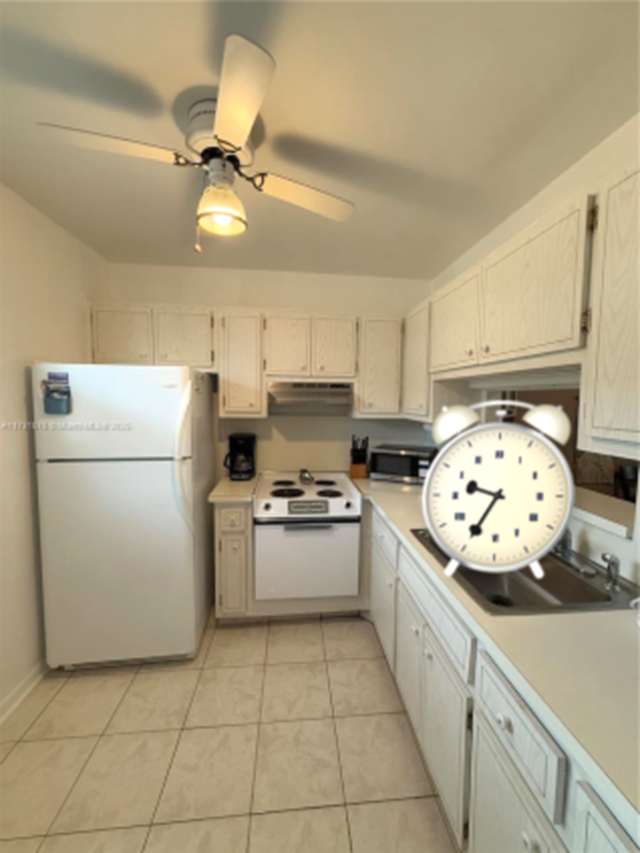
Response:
h=9 m=35
